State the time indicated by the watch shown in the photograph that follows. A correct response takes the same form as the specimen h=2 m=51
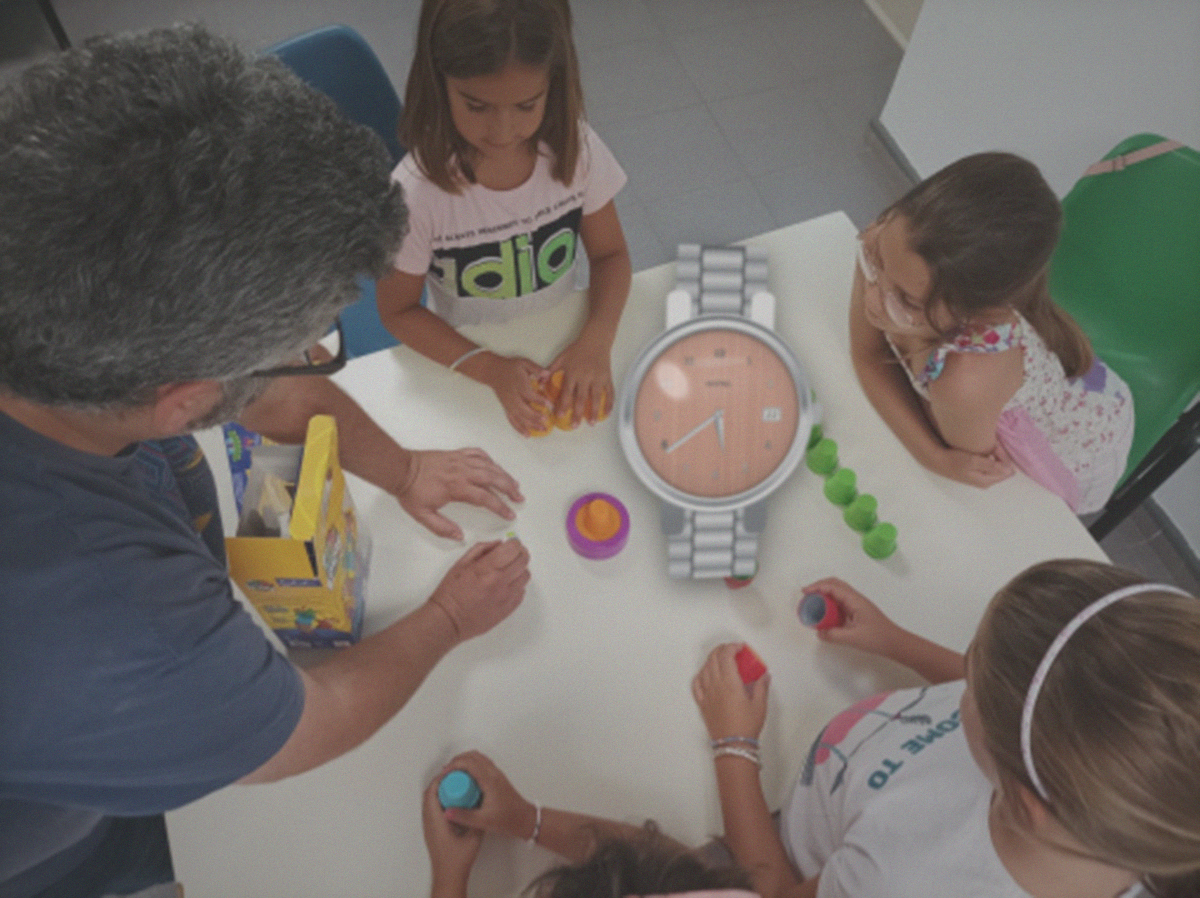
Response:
h=5 m=39
